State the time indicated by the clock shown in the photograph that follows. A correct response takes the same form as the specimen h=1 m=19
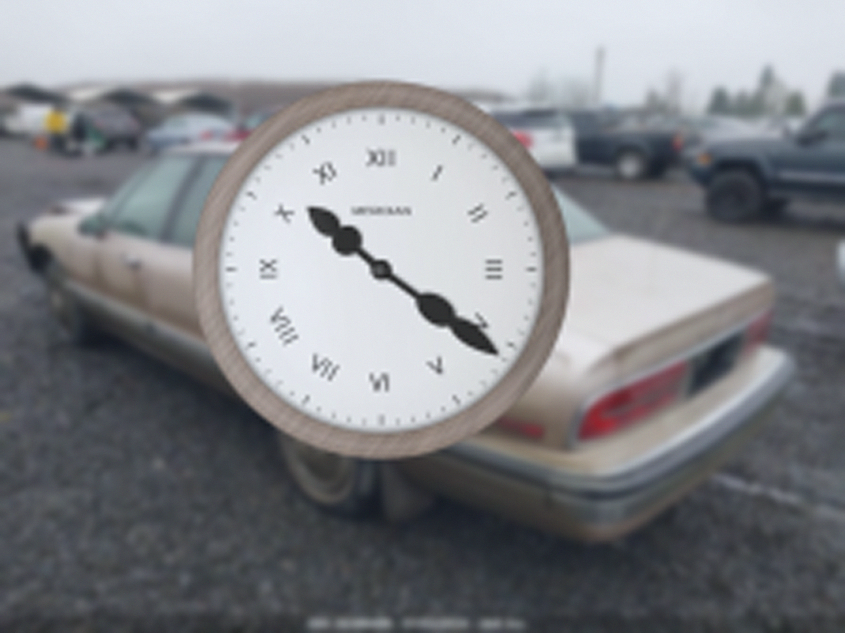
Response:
h=10 m=21
